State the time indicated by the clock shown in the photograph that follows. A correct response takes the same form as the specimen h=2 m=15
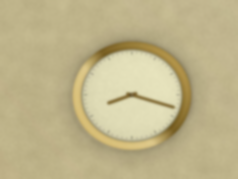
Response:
h=8 m=18
